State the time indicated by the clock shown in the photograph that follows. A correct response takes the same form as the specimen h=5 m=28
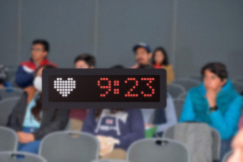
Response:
h=9 m=23
